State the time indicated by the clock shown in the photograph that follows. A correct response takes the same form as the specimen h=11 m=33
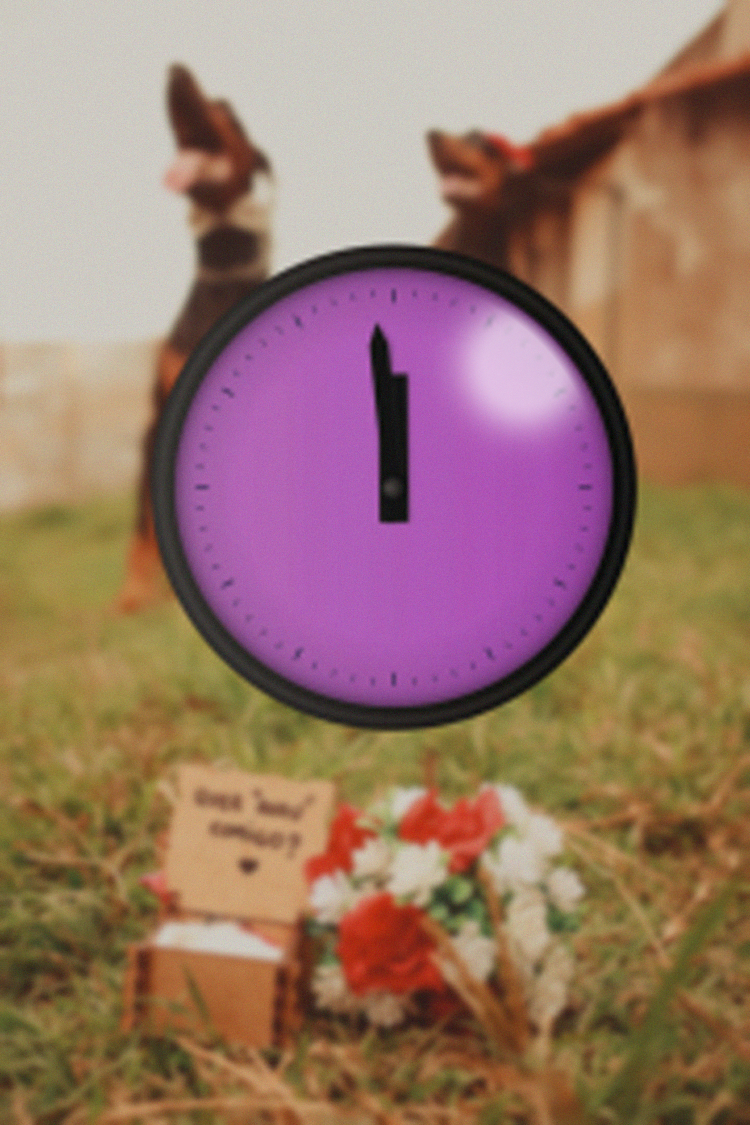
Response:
h=11 m=59
